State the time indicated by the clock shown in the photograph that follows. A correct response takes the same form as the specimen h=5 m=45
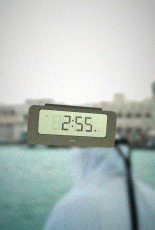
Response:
h=2 m=55
